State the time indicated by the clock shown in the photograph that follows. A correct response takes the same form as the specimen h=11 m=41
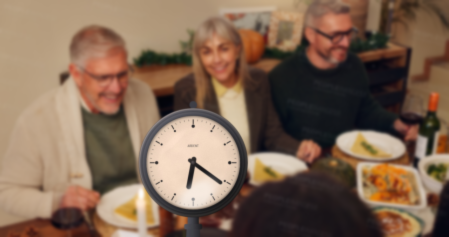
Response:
h=6 m=21
